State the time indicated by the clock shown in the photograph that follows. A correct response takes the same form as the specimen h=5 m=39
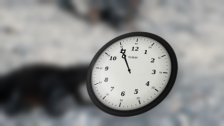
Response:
h=10 m=55
